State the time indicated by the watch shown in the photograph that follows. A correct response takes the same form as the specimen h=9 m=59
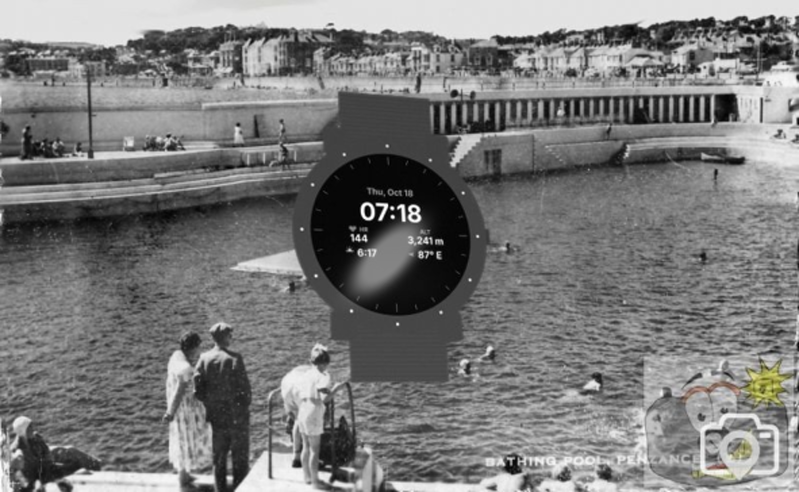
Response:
h=7 m=18
